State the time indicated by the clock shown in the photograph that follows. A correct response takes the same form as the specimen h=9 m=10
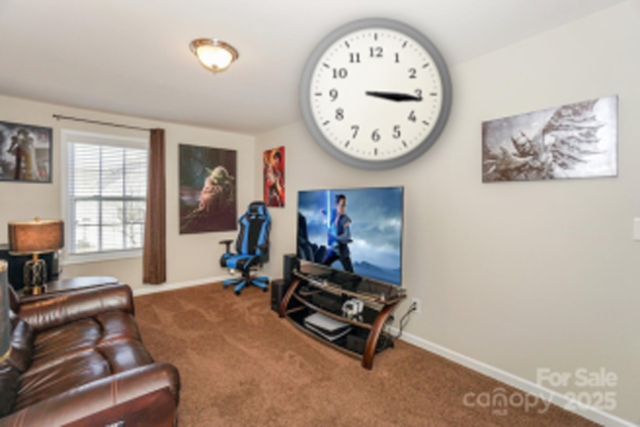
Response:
h=3 m=16
